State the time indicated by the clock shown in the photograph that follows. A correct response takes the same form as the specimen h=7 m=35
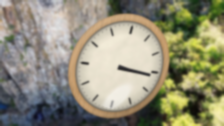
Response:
h=3 m=16
